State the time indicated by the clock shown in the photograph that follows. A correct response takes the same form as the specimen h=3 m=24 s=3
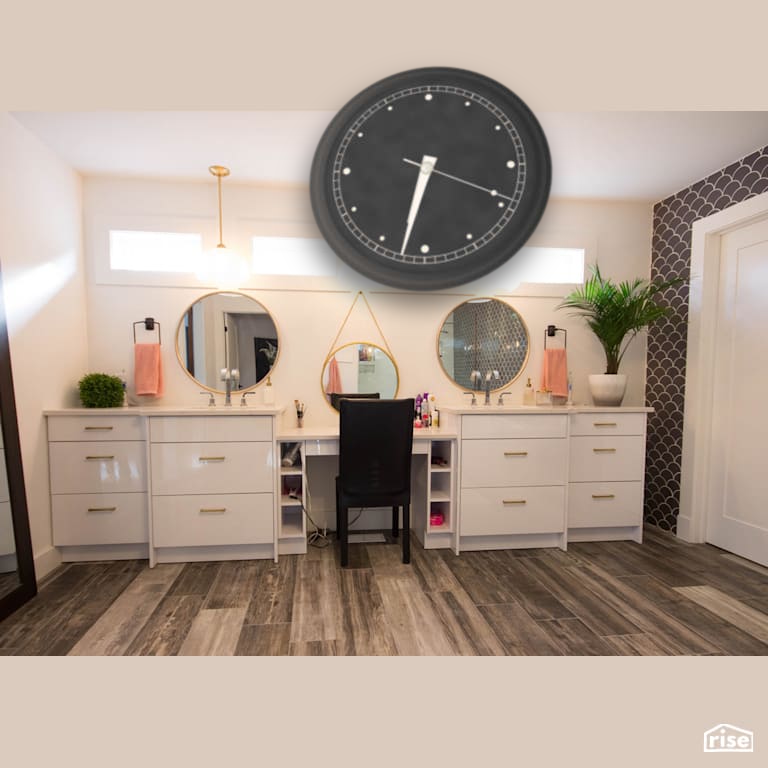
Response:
h=6 m=32 s=19
